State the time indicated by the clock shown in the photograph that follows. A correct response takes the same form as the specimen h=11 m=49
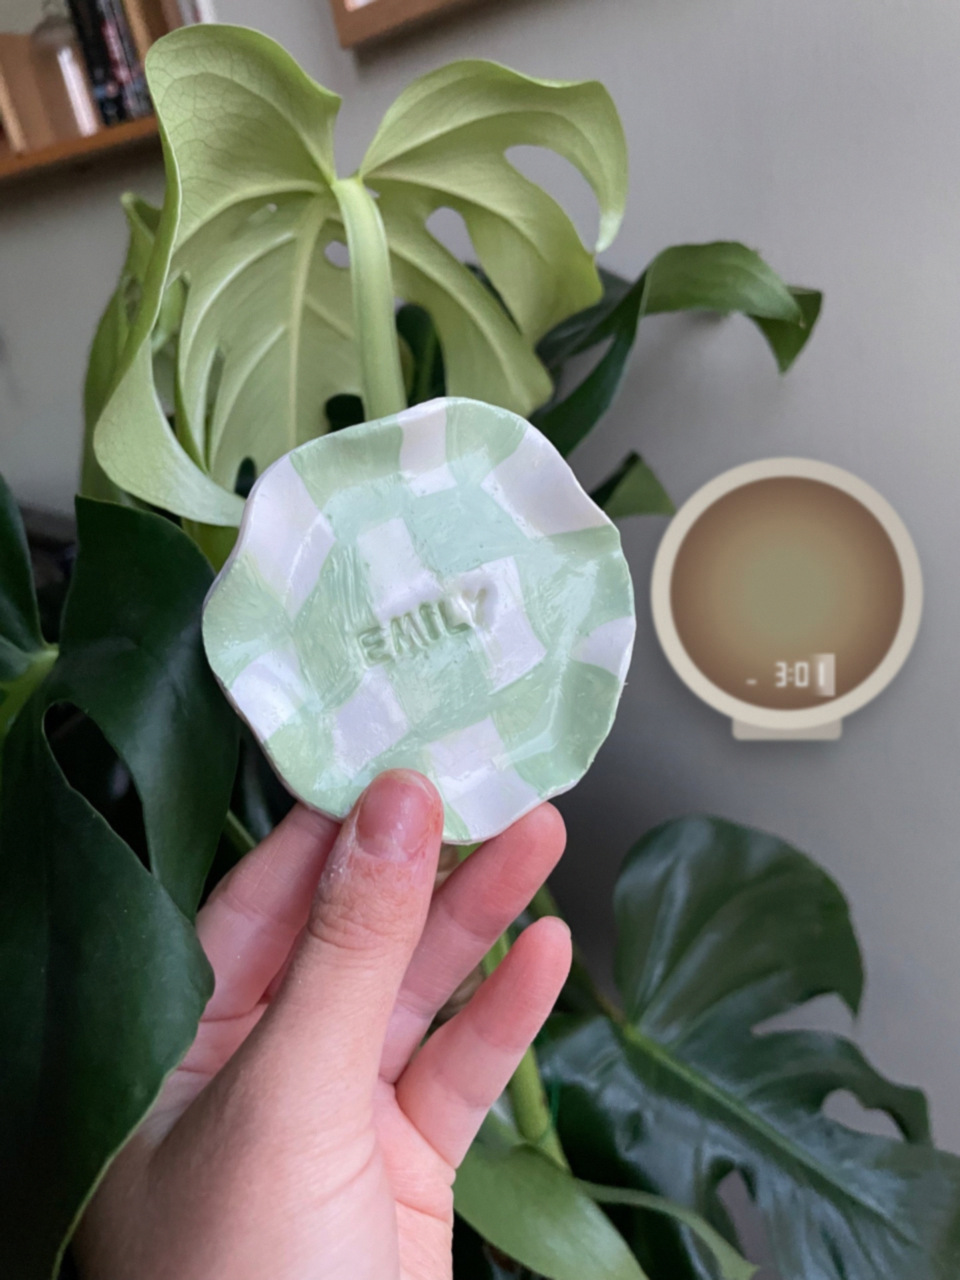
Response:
h=3 m=1
